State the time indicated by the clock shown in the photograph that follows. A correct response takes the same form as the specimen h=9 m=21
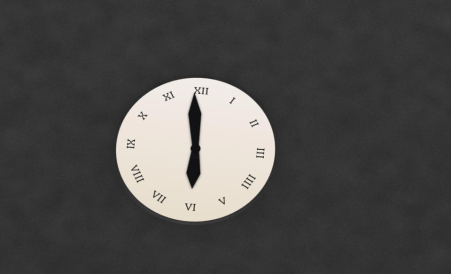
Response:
h=5 m=59
